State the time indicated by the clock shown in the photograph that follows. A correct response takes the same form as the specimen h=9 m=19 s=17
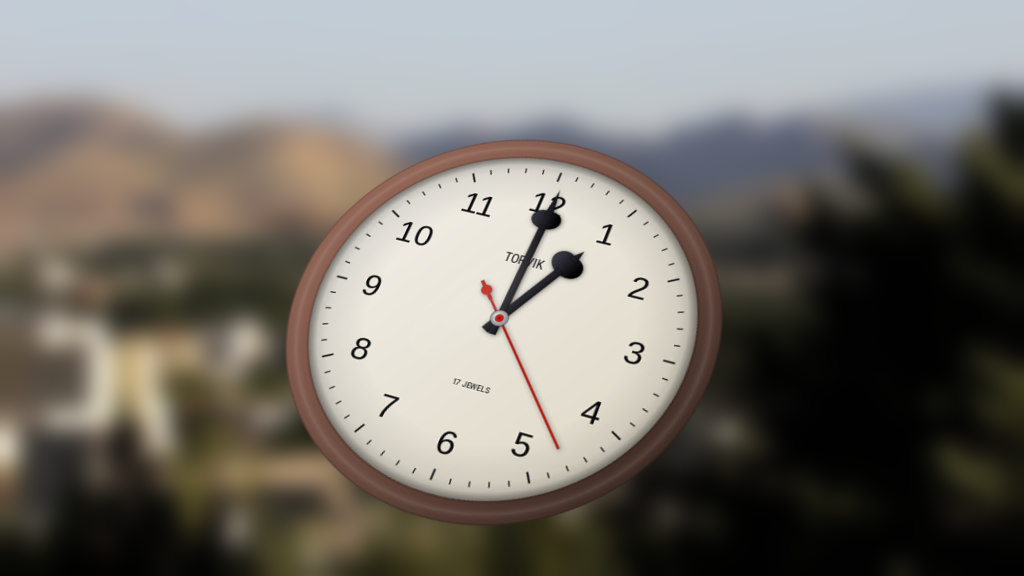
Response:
h=1 m=0 s=23
